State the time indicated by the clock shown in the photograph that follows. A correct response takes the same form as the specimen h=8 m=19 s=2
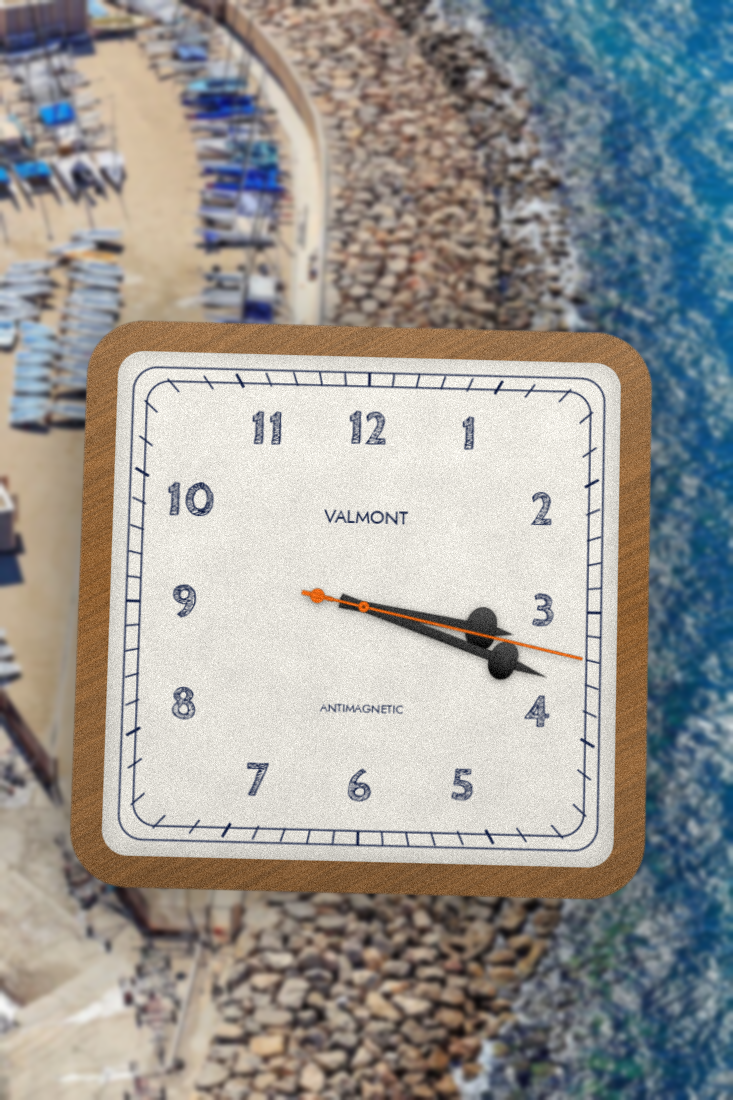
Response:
h=3 m=18 s=17
